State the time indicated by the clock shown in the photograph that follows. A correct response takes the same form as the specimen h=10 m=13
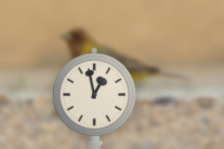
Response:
h=12 m=58
